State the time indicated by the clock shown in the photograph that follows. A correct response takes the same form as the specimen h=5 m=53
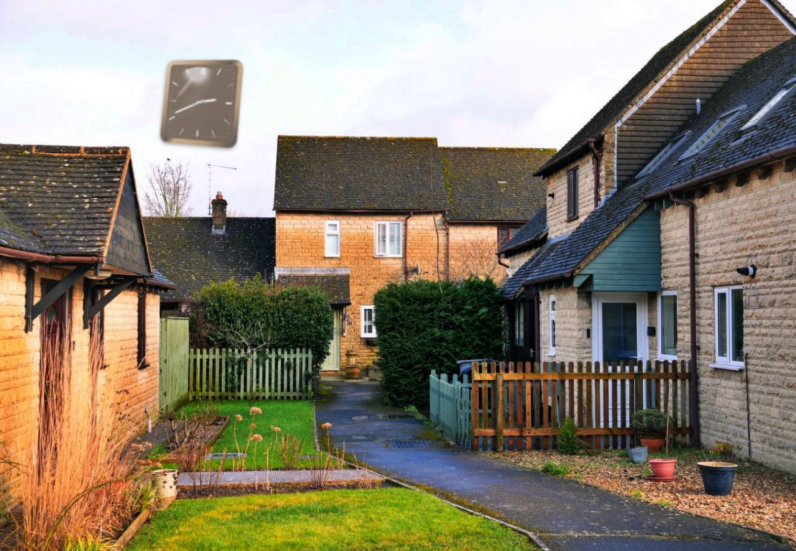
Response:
h=2 m=41
